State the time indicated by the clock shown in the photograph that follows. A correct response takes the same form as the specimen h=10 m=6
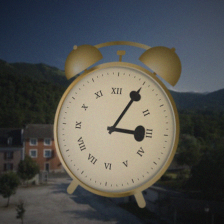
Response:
h=3 m=5
